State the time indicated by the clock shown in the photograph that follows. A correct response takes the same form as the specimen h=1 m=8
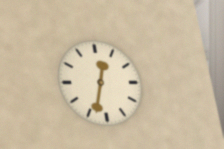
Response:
h=12 m=33
